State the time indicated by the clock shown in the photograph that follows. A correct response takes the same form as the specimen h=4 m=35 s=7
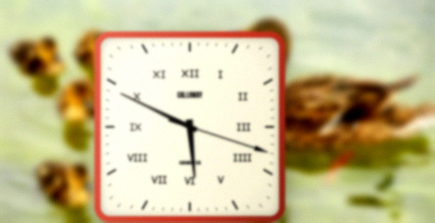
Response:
h=5 m=49 s=18
